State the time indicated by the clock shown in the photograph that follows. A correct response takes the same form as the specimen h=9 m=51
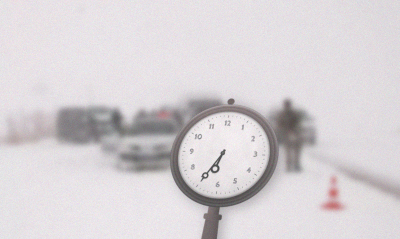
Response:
h=6 m=35
